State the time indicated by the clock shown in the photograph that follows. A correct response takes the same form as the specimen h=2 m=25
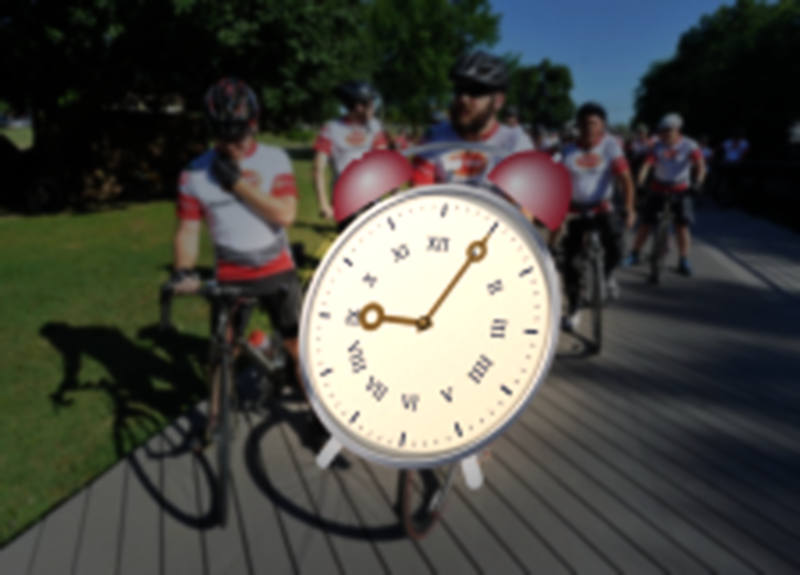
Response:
h=9 m=5
